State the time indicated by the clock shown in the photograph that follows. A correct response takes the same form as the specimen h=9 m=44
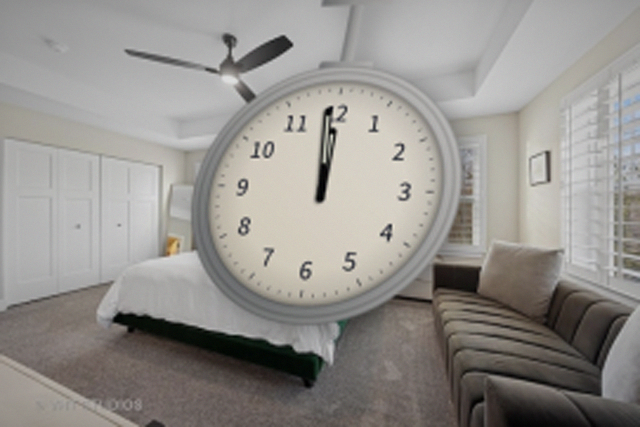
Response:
h=11 m=59
